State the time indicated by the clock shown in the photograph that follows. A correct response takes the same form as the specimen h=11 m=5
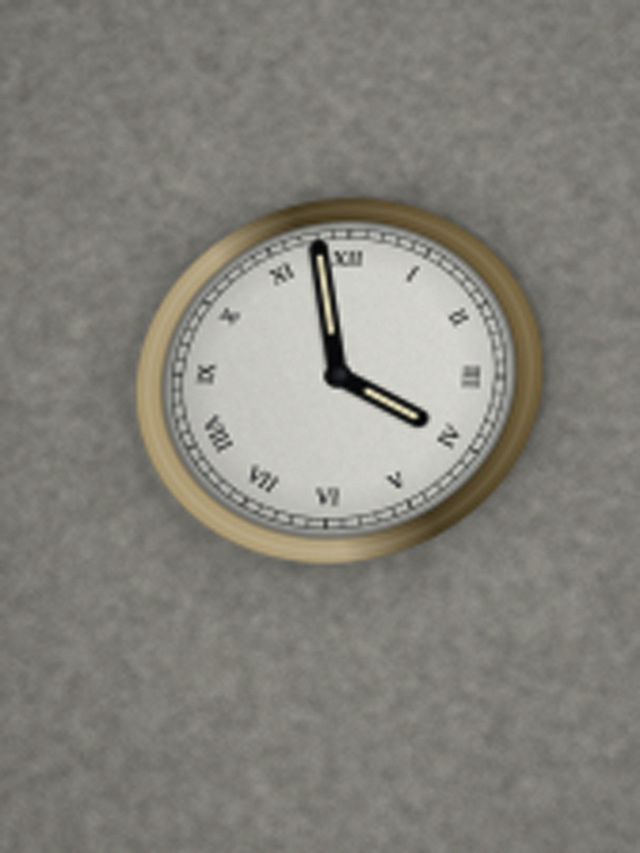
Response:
h=3 m=58
